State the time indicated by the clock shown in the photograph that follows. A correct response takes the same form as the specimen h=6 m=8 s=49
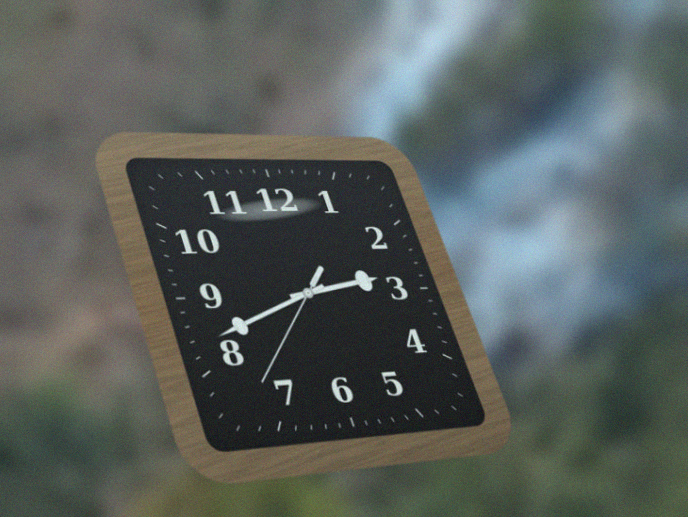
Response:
h=2 m=41 s=37
